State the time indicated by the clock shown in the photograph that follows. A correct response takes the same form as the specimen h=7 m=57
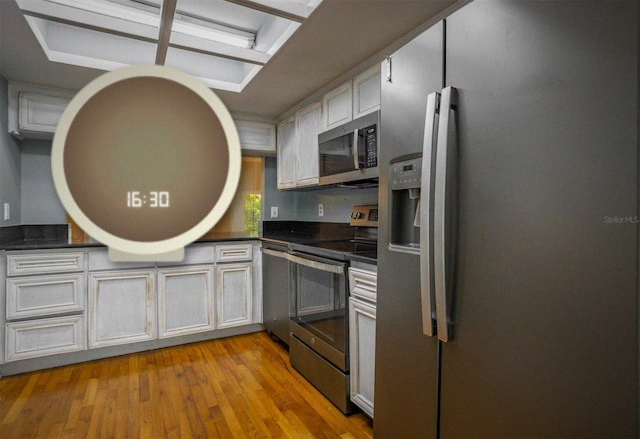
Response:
h=16 m=30
